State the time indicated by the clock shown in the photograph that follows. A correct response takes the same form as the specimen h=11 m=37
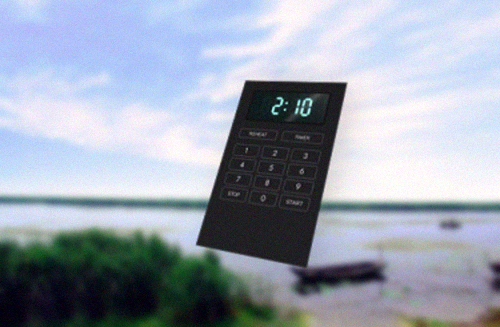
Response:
h=2 m=10
